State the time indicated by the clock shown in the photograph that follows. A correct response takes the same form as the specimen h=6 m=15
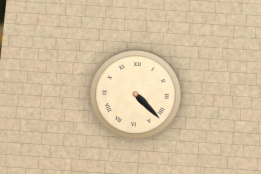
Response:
h=4 m=22
